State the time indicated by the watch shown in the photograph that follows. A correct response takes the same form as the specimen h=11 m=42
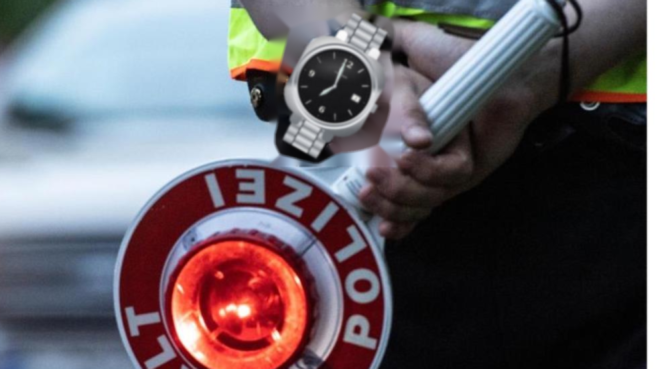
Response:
h=6 m=59
